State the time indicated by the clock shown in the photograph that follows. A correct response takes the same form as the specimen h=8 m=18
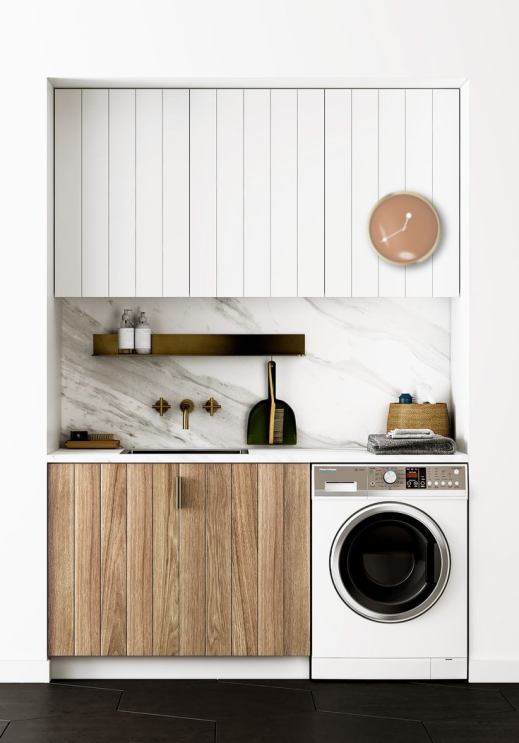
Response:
h=12 m=40
